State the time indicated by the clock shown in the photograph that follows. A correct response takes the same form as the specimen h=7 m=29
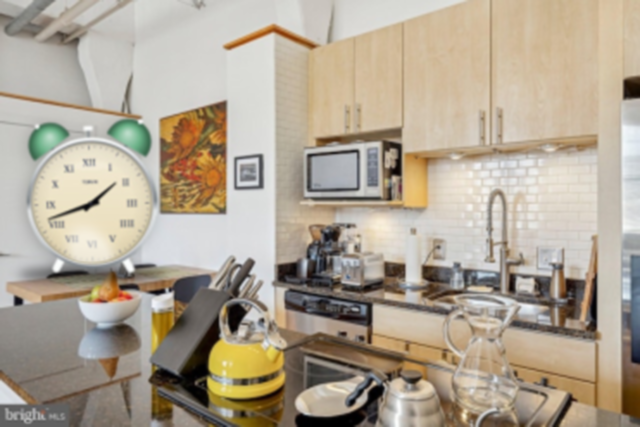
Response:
h=1 m=42
